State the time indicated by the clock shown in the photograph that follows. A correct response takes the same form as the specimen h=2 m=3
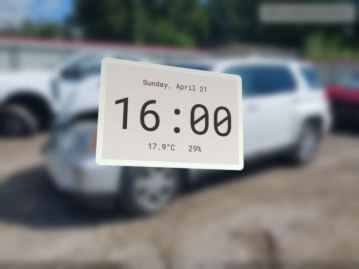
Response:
h=16 m=0
